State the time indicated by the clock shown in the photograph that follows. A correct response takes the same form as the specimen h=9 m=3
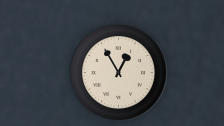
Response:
h=12 m=55
